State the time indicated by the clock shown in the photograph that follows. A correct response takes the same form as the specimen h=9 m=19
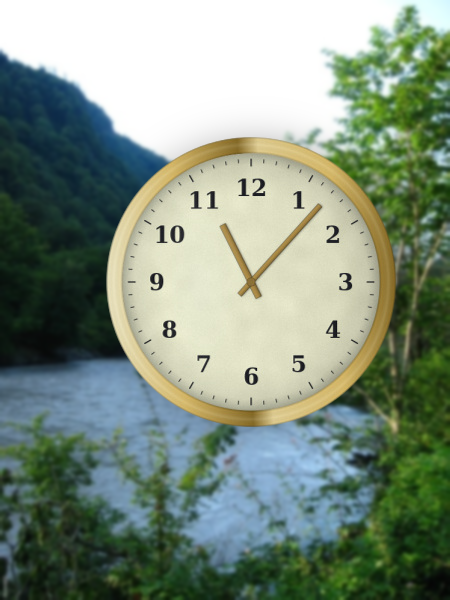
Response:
h=11 m=7
